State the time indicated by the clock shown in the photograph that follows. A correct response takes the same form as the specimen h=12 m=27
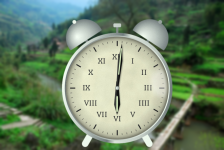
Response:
h=6 m=1
